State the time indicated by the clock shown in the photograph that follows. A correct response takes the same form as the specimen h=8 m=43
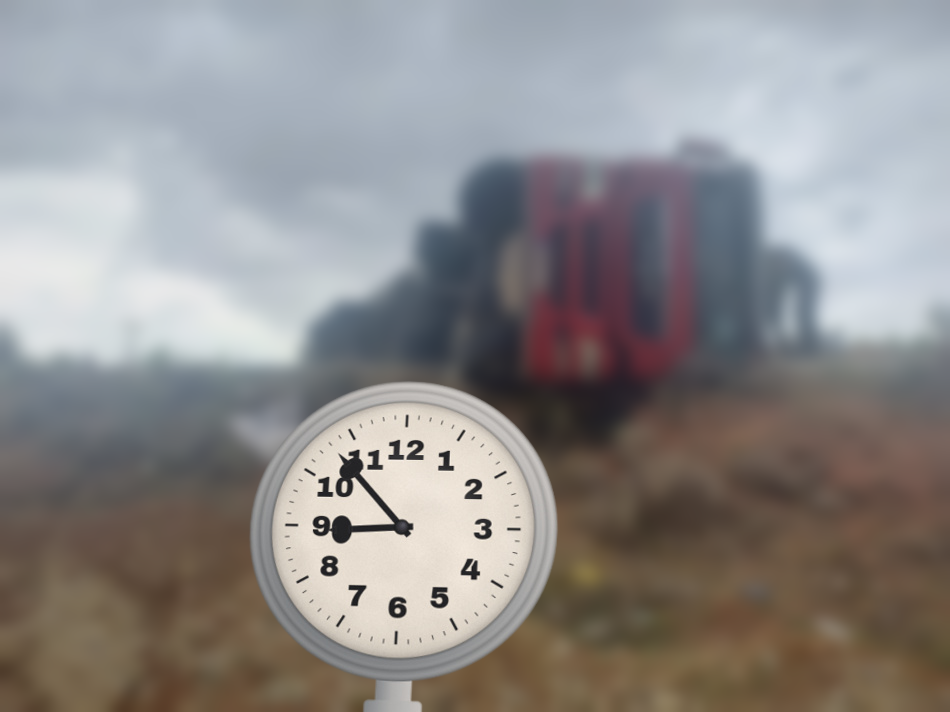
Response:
h=8 m=53
